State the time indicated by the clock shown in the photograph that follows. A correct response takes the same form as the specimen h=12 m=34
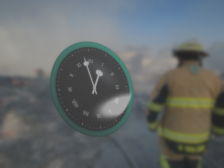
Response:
h=12 m=58
